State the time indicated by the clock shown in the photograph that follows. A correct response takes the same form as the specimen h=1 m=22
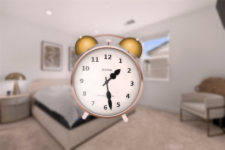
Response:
h=1 m=28
